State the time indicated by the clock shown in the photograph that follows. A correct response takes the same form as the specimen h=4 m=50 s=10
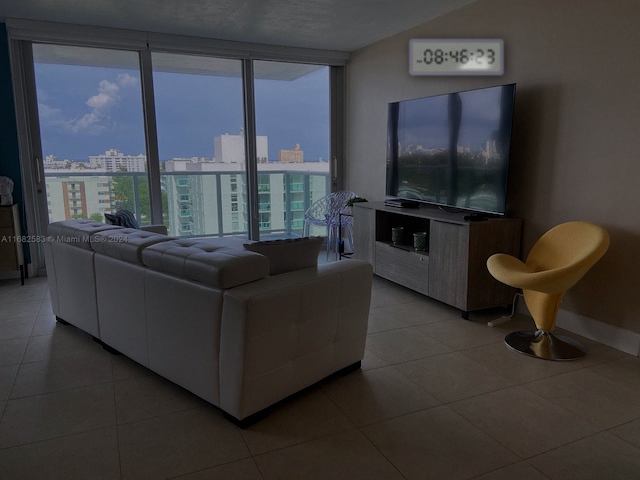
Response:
h=8 m=46 s=23
